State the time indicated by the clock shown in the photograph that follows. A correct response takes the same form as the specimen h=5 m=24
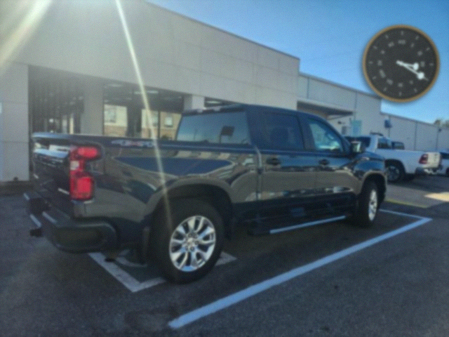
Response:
h=3 m=20
